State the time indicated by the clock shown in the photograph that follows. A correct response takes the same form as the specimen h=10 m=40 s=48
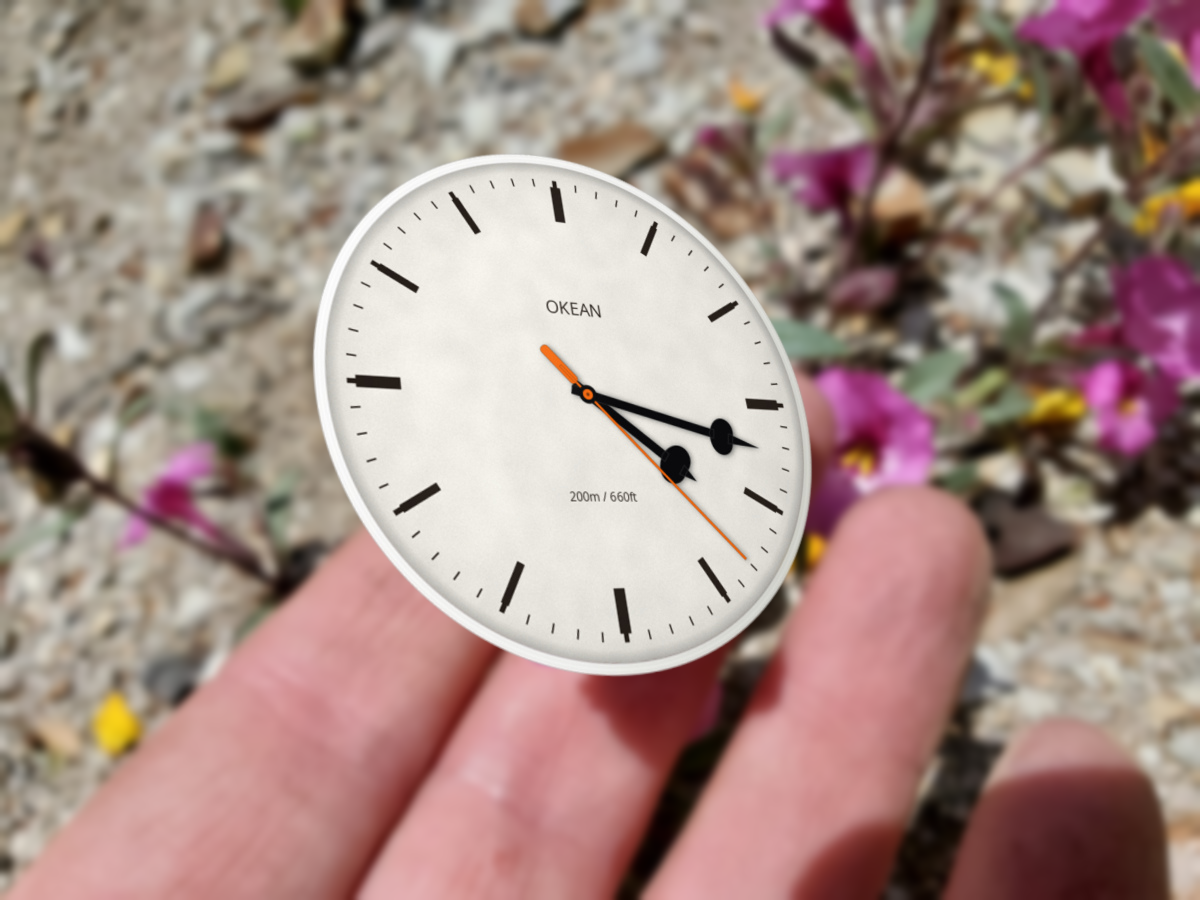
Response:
h=4 m=17 s=23
